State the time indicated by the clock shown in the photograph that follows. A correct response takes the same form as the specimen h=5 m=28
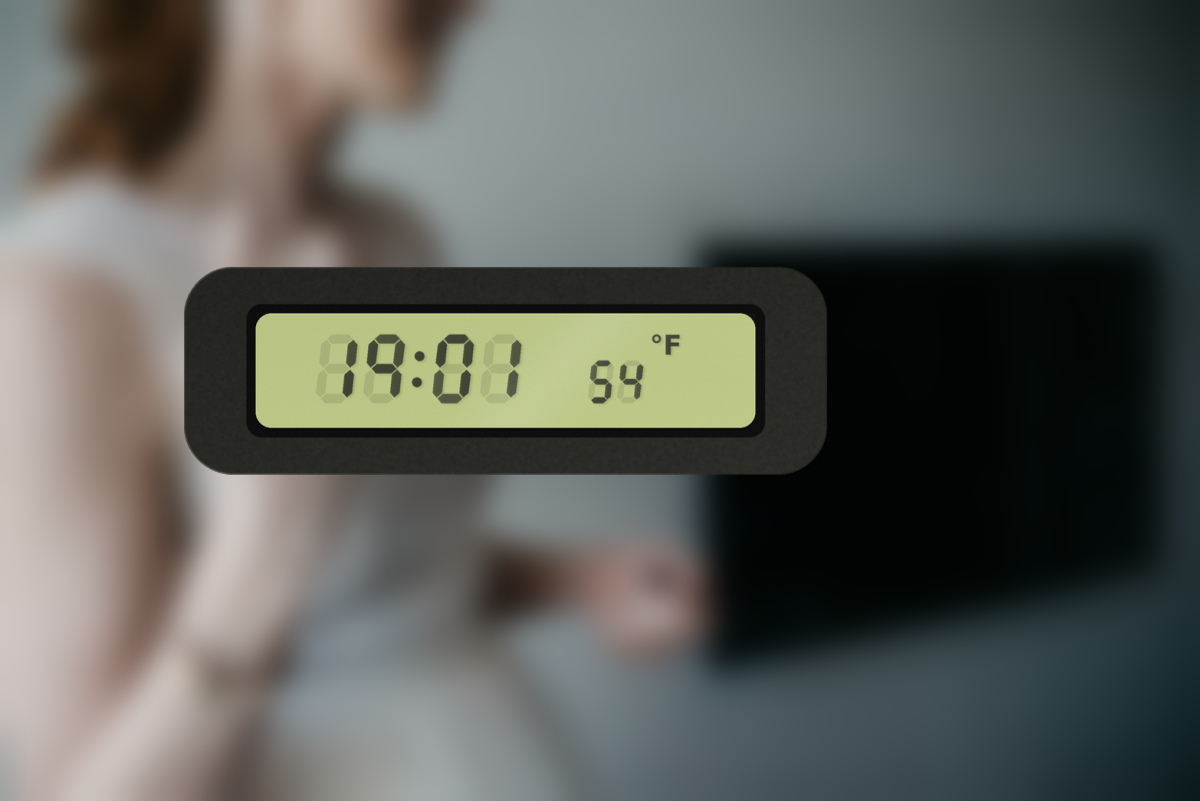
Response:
h=19 m=1
